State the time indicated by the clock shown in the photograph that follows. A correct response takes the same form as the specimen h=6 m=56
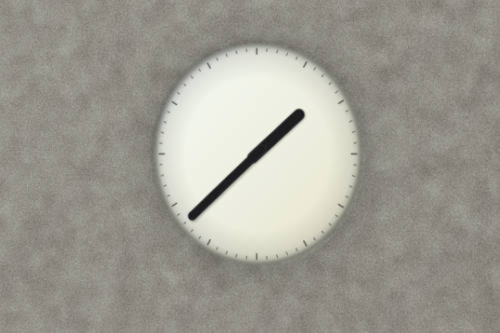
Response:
h=1 m=38
